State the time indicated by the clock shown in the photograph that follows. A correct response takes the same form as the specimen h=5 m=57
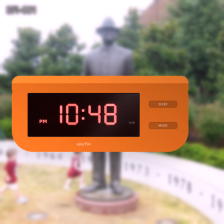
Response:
h=10 m=48
